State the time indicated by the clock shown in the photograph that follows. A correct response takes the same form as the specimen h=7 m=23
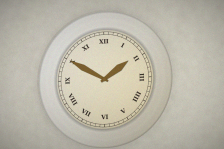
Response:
h=1 m=50
